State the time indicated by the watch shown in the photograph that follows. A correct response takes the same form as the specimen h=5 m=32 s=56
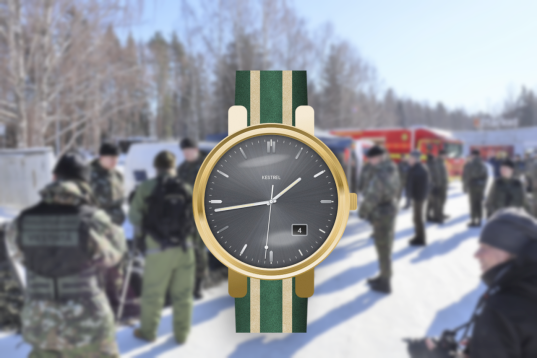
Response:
h=1 m=43 s=31
